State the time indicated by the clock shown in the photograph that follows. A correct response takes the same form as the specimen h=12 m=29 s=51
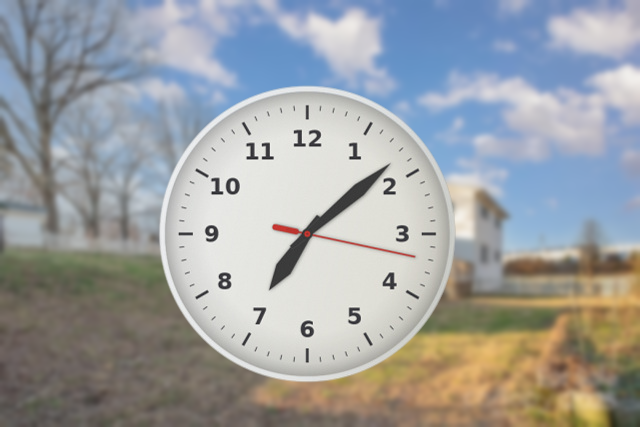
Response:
h=7 m=8 s=17
